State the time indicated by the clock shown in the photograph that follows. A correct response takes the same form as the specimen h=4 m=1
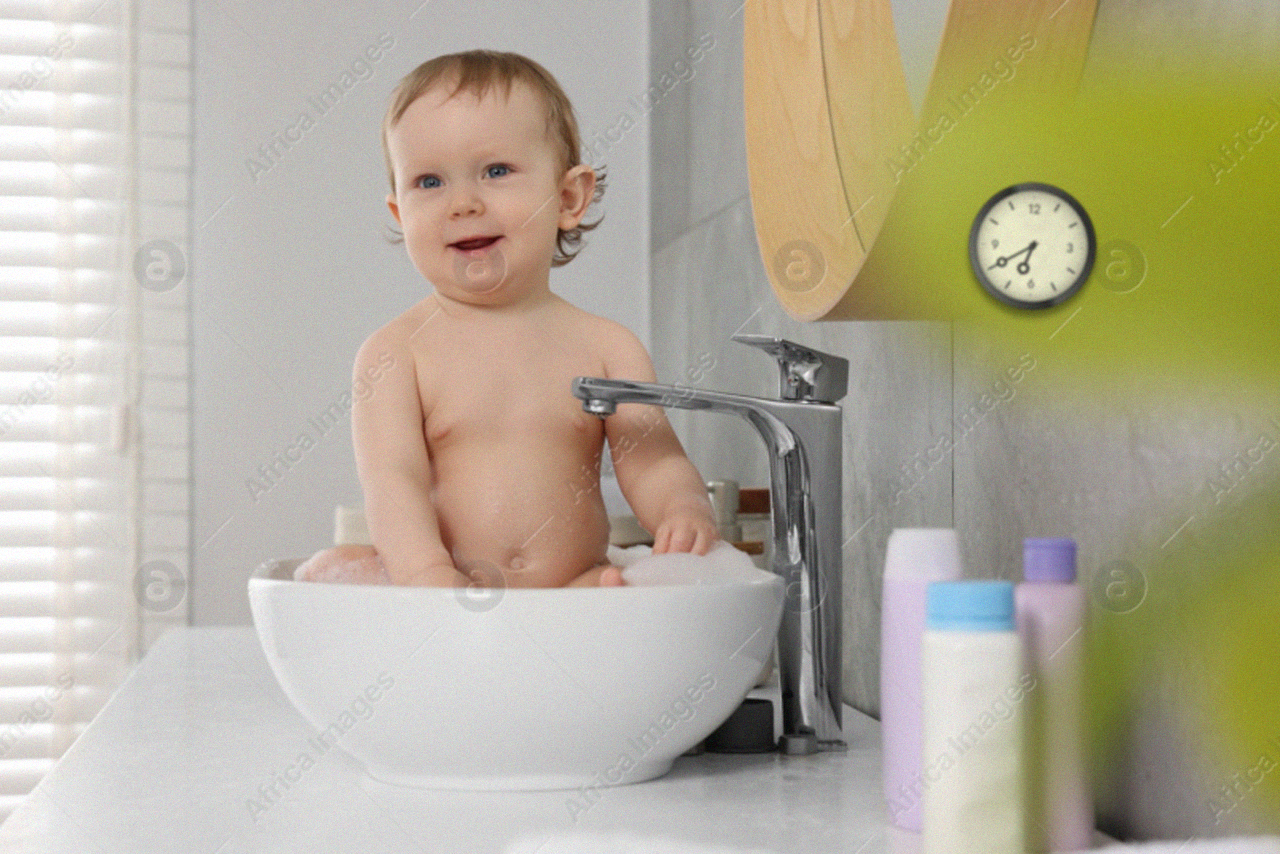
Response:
h=6 m=40
